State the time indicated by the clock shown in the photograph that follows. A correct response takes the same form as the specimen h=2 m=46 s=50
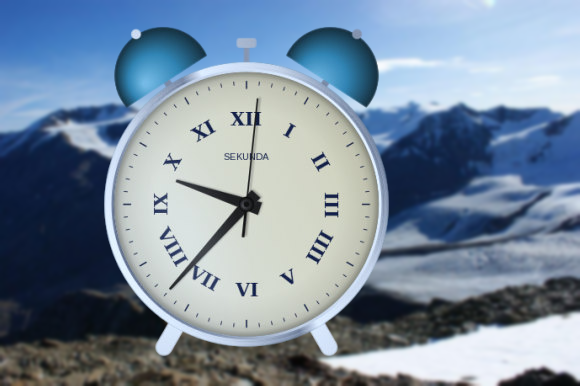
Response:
h=9 m=37 s=1
